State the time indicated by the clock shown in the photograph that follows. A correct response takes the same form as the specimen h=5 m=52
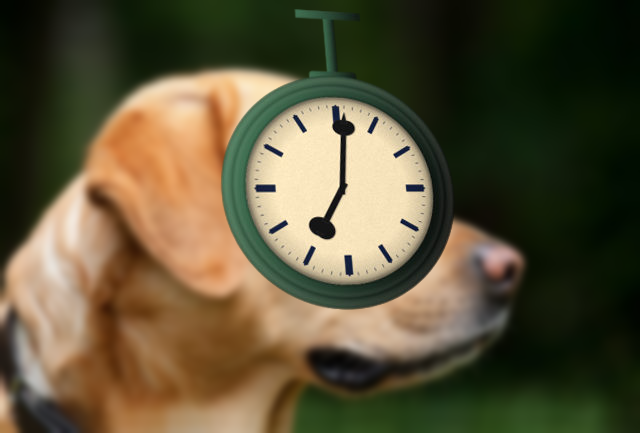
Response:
h=7 m=1
